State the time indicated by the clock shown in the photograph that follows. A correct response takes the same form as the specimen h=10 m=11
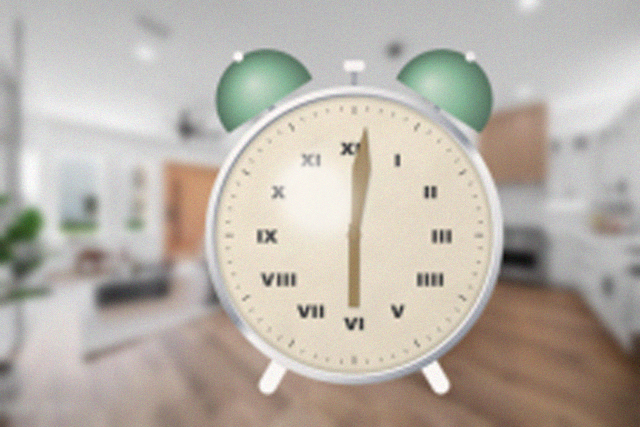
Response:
h=6 m=1
